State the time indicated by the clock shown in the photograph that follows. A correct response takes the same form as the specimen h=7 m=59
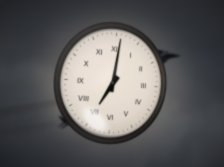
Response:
h=7 m=1
